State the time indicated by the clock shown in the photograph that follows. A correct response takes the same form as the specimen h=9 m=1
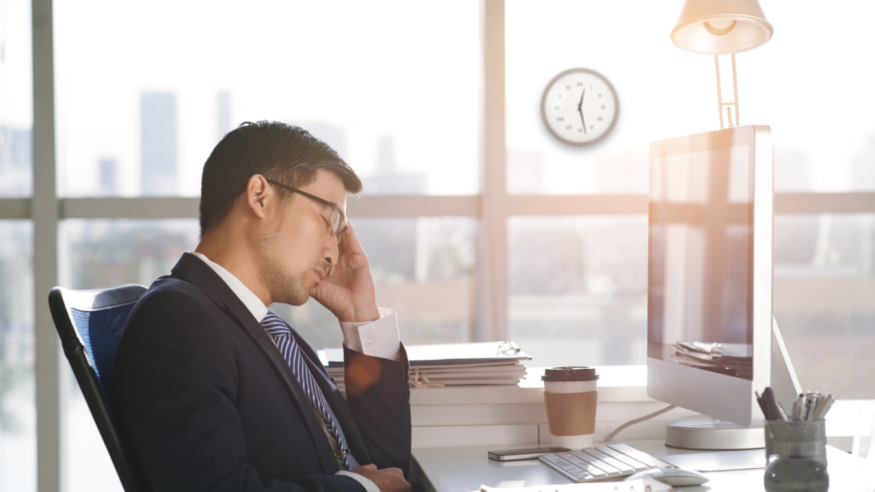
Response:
h=12 m=28
